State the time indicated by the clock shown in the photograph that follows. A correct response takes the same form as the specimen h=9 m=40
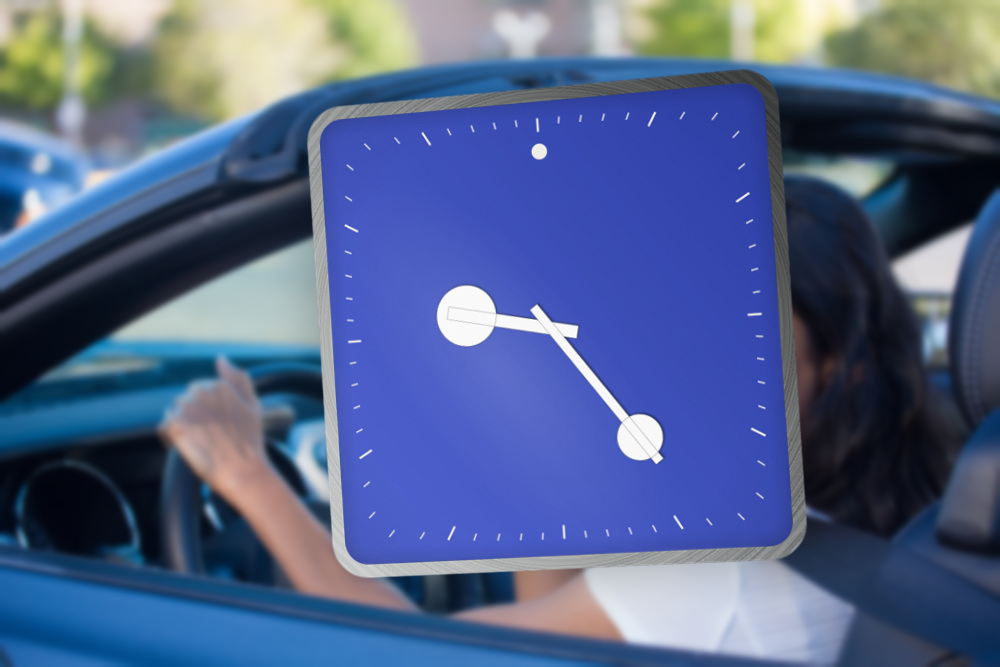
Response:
h=9 m=24
